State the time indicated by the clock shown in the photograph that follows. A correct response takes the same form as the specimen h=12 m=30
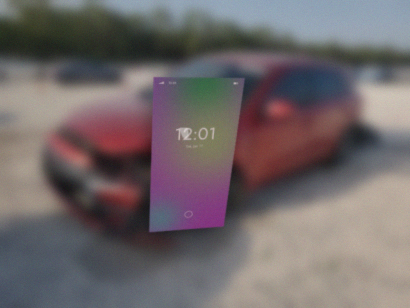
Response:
h=12 m=1
